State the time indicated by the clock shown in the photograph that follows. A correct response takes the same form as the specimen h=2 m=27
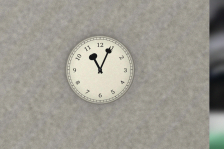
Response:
h=11 m=4
